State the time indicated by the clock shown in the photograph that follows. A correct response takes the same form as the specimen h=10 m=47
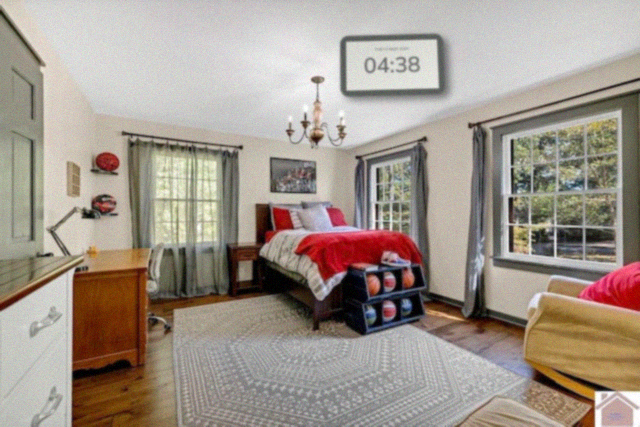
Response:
h=4 m=38
